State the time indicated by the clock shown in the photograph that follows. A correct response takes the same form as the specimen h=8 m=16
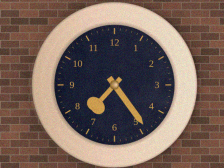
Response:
h=7 m=24
